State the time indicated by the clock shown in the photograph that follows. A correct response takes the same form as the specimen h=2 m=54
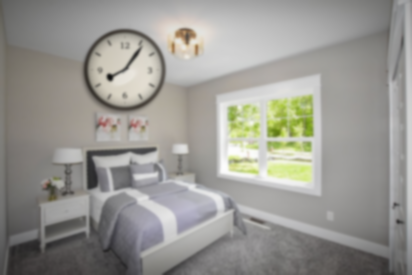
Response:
h=8 m=6
